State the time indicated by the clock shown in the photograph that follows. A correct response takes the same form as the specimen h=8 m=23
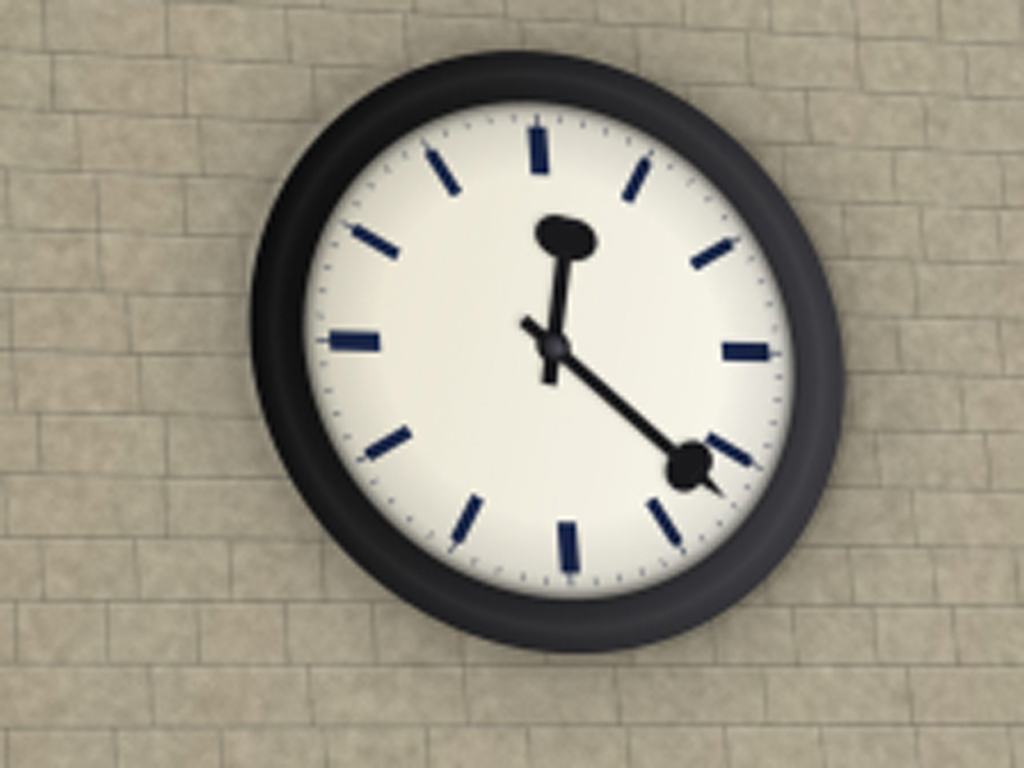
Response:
h=12 m=22
